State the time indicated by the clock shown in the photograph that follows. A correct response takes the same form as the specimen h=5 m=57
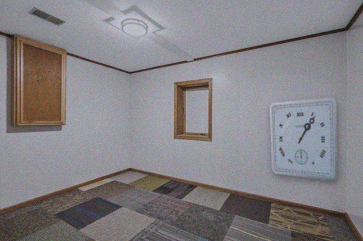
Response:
h=1 m=6
